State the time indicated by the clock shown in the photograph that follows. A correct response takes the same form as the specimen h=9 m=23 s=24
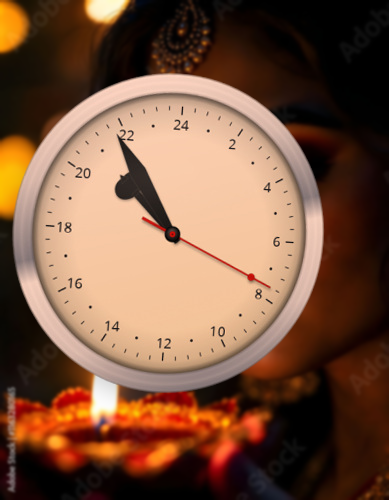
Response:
h=20 m=54 s=19
